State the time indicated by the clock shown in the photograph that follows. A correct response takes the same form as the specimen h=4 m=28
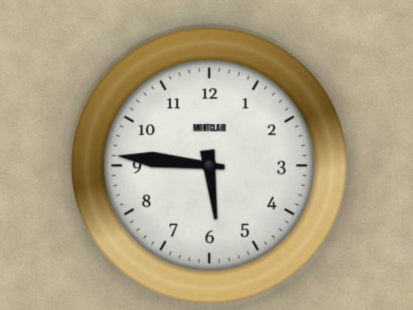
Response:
h=5 m=46
